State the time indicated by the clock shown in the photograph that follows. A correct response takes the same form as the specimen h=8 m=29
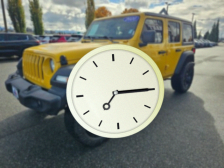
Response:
h=7 m=15
